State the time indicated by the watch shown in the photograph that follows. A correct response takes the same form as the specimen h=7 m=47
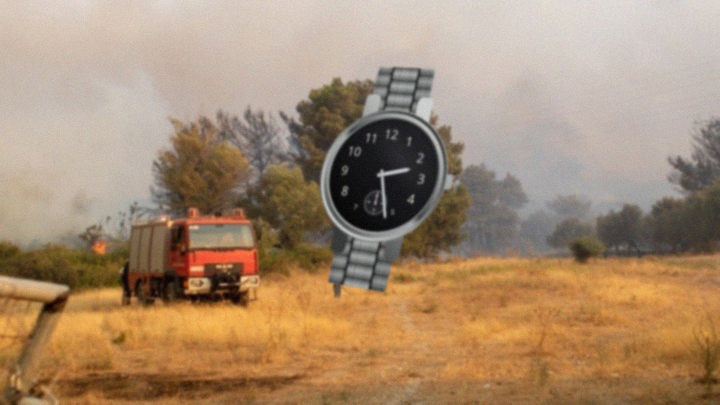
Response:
h=2 m=27
